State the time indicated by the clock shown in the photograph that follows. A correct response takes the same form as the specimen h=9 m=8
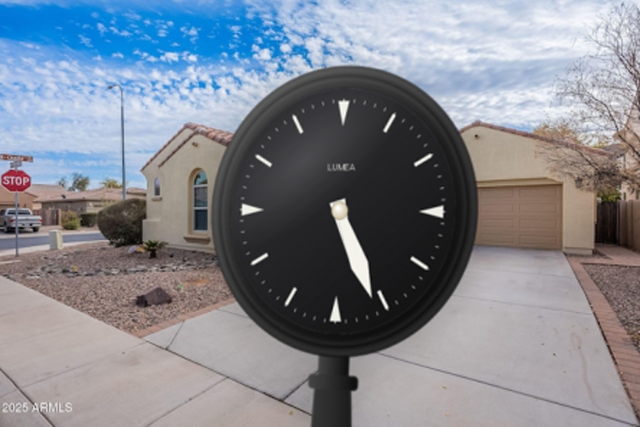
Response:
h=5 m=26
